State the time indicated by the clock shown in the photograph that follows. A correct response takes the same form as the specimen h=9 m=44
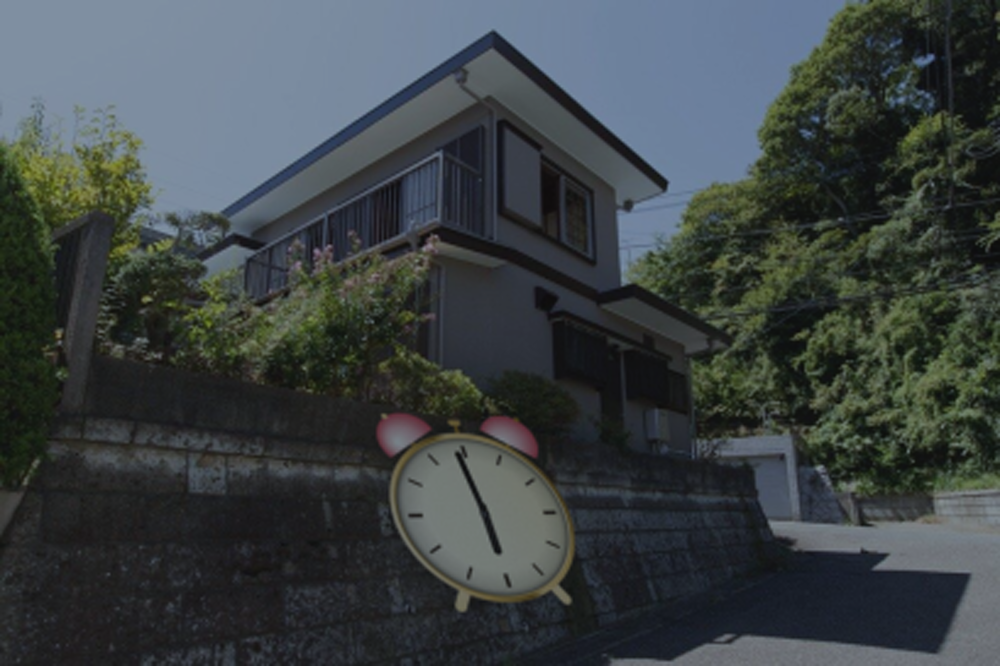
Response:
h=5 m=59
